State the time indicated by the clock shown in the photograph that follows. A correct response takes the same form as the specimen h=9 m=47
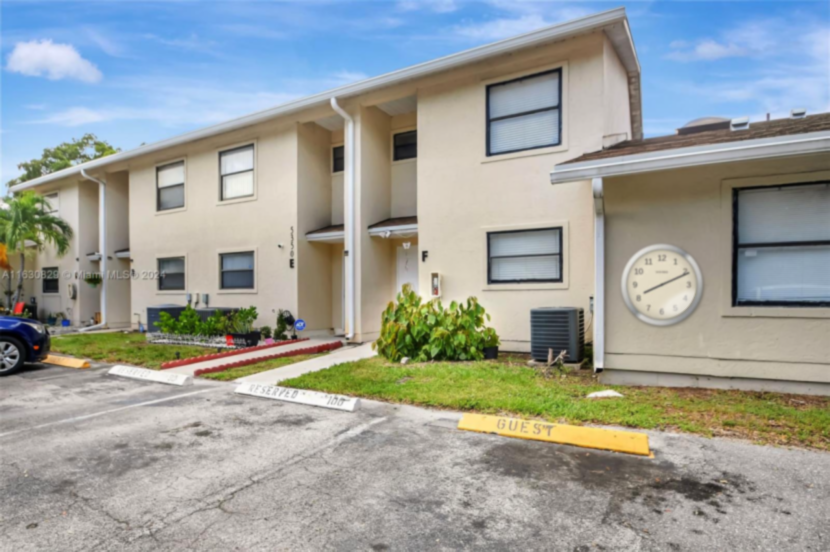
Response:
h=8 m=11
